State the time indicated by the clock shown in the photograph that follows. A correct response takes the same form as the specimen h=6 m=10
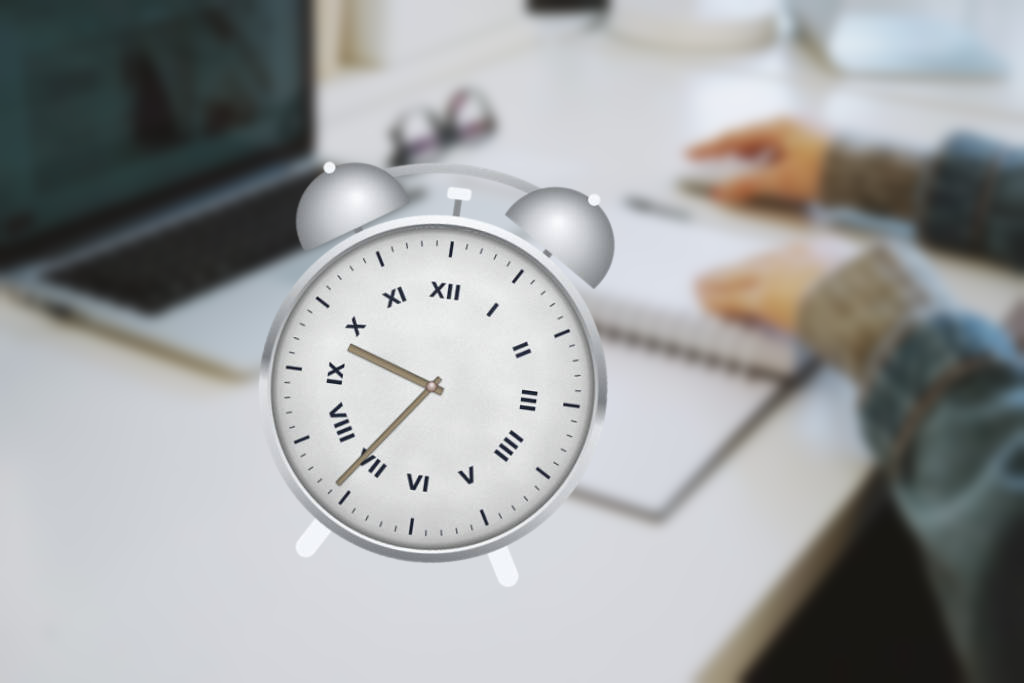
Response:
h=9 m=36
